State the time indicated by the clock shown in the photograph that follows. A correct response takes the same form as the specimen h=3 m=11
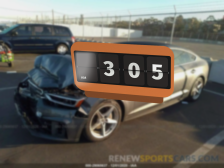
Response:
h=3 m=5
